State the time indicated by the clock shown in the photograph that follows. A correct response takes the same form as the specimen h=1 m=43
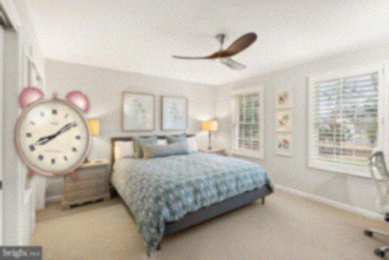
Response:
h=8 m=9
